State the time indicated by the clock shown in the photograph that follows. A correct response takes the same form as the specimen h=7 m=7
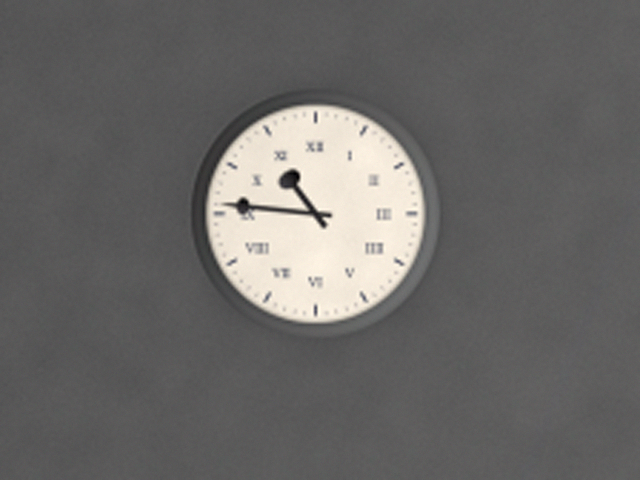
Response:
h=10 m=46
